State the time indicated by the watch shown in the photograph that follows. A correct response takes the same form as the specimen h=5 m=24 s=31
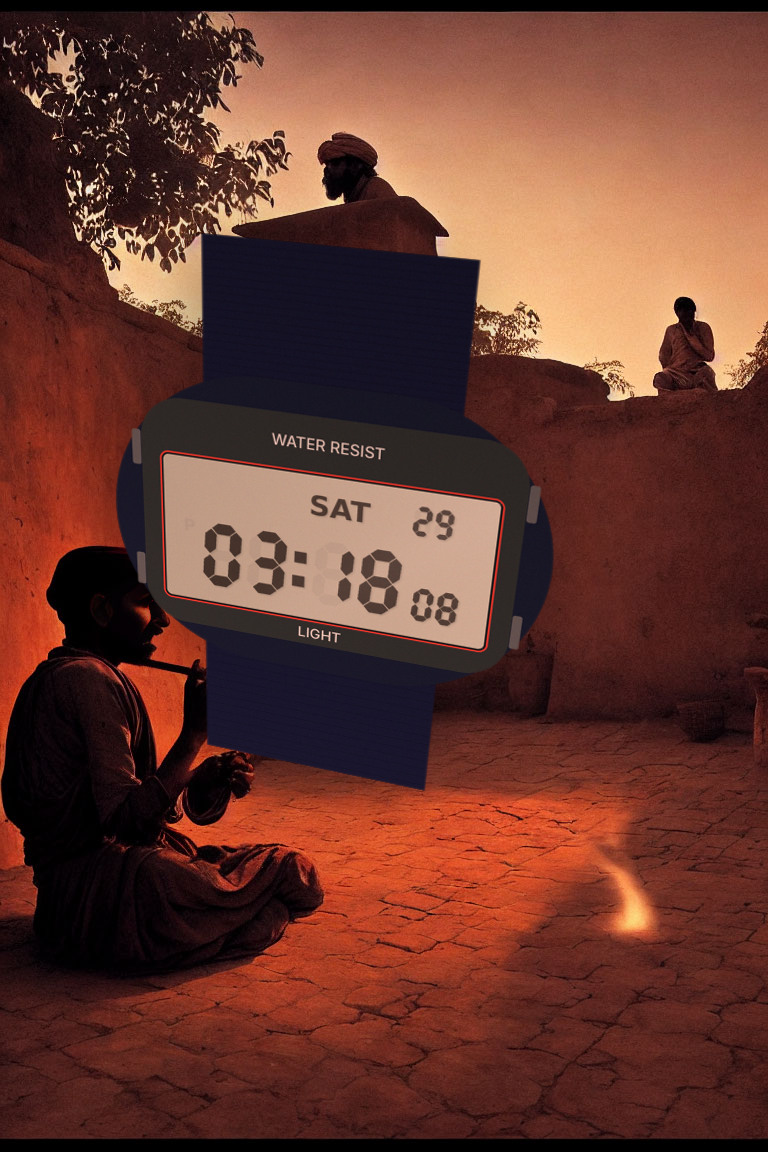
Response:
h=3 m=18 s=8
